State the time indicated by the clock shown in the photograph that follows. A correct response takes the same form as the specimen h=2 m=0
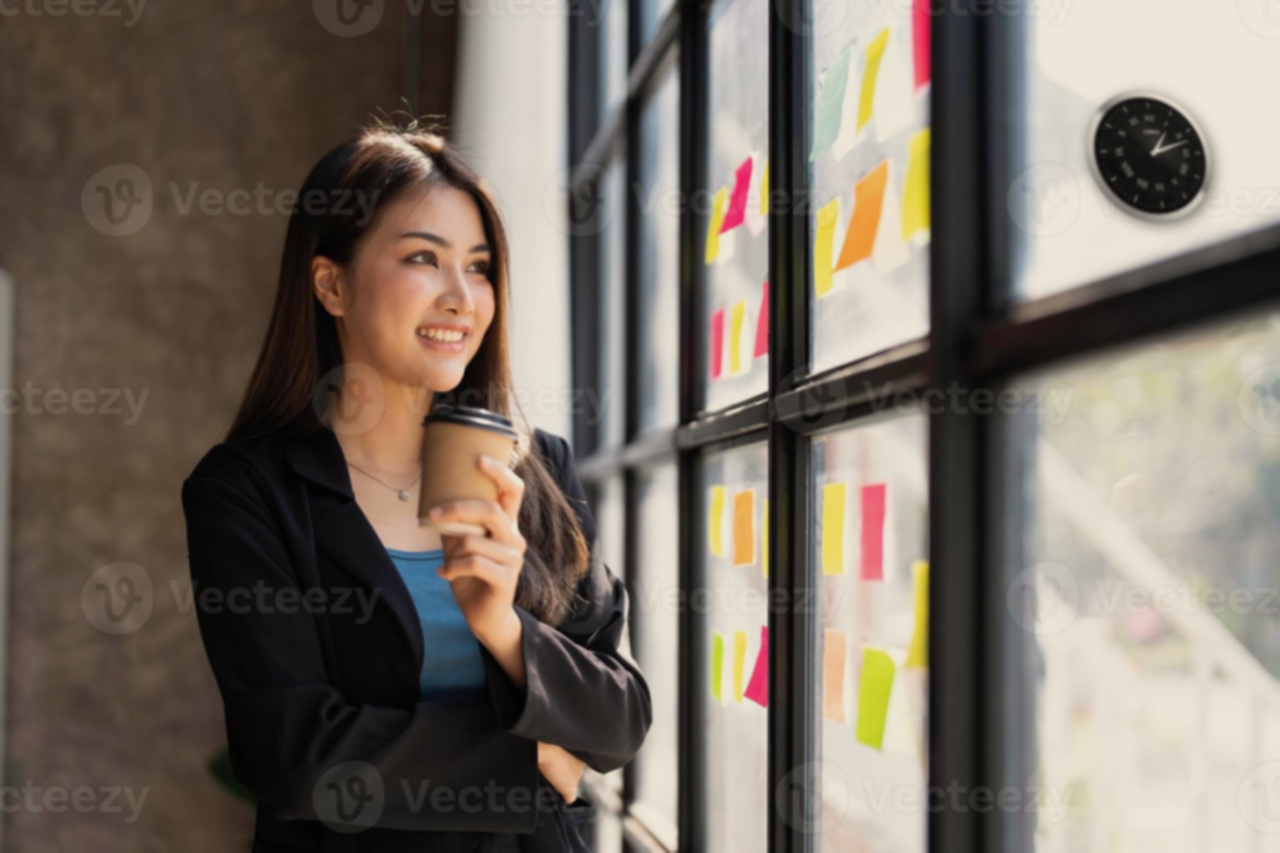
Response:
h=1 m=12
